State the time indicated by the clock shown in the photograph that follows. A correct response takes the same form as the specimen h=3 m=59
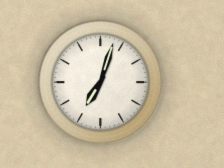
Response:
h=7 m=3
